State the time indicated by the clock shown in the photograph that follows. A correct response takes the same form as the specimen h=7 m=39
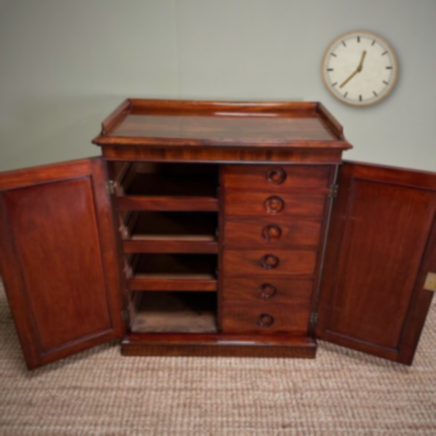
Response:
h=12 m=38
